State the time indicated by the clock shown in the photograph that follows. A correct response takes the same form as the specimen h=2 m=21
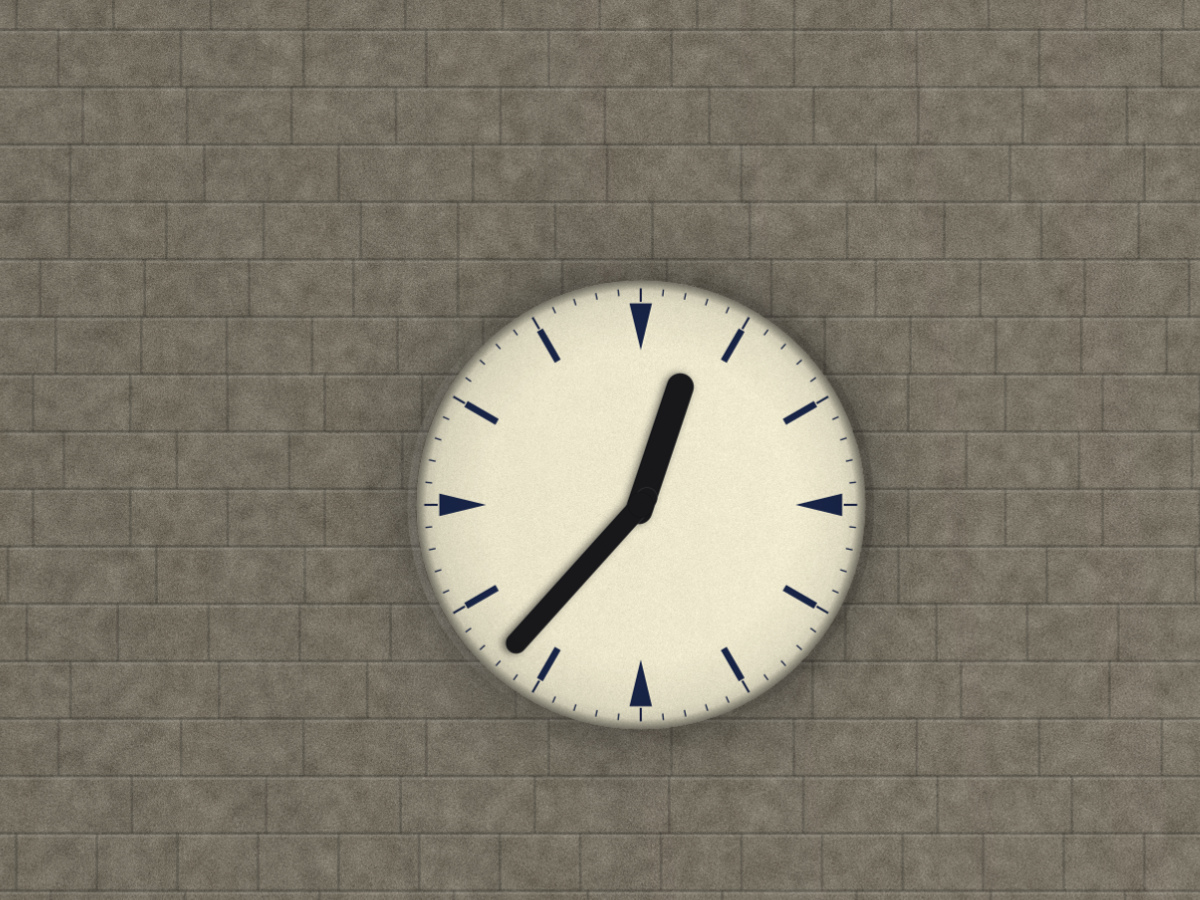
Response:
h=12 m=37
